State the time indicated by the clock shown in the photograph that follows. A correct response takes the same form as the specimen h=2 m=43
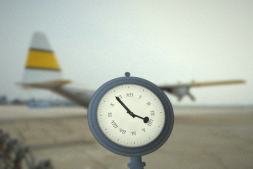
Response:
h=3 m=54
